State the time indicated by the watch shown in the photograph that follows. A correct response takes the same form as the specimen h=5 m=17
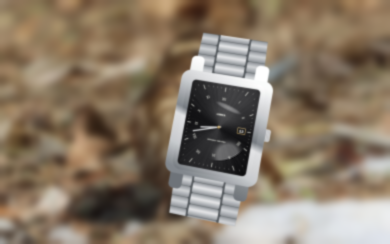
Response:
h=8 m=42
